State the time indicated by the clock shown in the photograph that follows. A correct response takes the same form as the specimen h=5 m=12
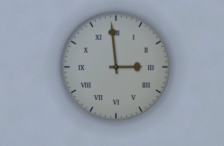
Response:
h=2 m=59
